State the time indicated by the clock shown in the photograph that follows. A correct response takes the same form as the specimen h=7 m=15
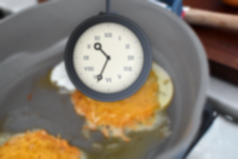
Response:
h=10 m=34
